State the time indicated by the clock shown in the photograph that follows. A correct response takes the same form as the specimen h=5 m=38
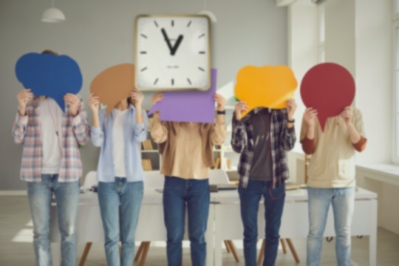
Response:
h=12 m=56
